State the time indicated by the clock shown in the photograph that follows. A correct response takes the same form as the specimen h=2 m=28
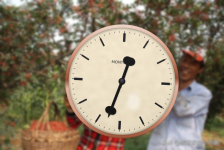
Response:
h=12 m=33
